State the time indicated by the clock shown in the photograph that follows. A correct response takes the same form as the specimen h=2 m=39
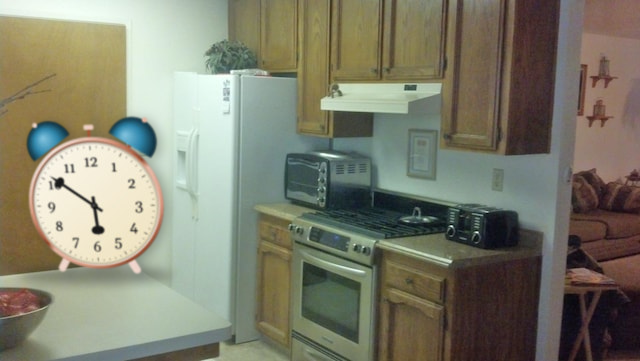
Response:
h=5 m=51
